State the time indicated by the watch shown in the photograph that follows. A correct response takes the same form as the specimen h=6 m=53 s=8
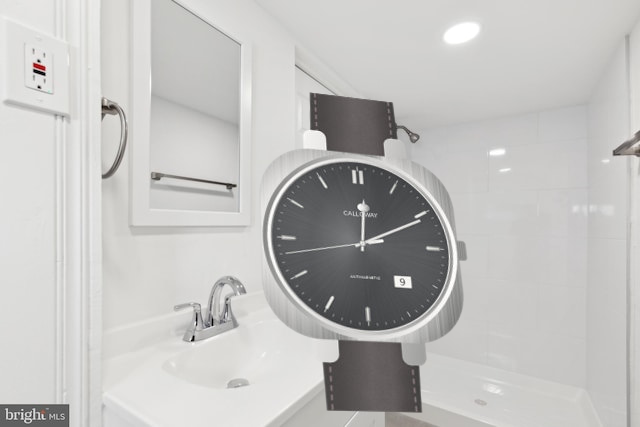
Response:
h=12 m=10 s=43
